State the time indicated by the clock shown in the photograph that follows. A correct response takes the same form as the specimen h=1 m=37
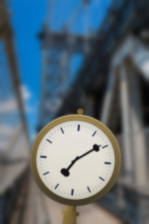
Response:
h=7 m=9
